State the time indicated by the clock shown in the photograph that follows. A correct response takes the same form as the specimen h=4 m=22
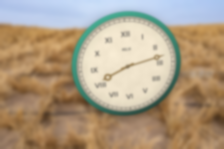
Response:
h=8 m=13
